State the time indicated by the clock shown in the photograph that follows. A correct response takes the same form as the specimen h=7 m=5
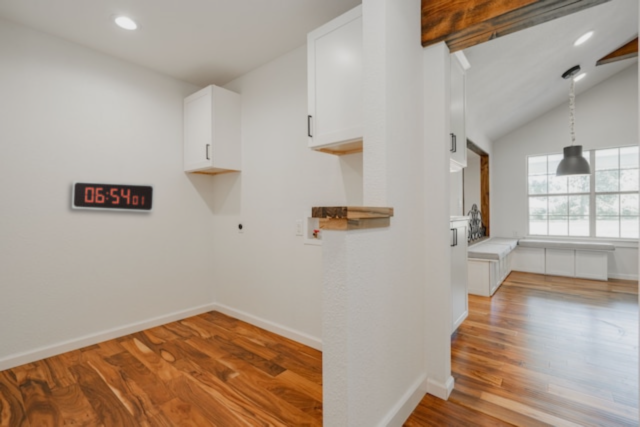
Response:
h=6 m=54
